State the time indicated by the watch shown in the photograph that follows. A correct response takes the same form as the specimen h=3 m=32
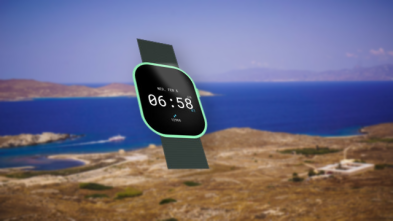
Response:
h=6 m=58
